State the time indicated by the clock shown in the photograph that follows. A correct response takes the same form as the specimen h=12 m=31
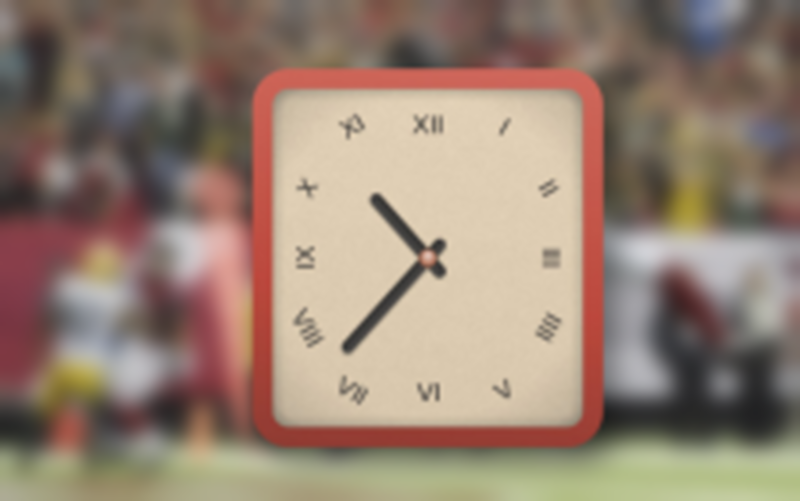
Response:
h=10 m=37
